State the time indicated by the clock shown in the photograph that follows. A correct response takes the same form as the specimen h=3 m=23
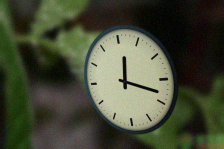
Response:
h=12 m=18
